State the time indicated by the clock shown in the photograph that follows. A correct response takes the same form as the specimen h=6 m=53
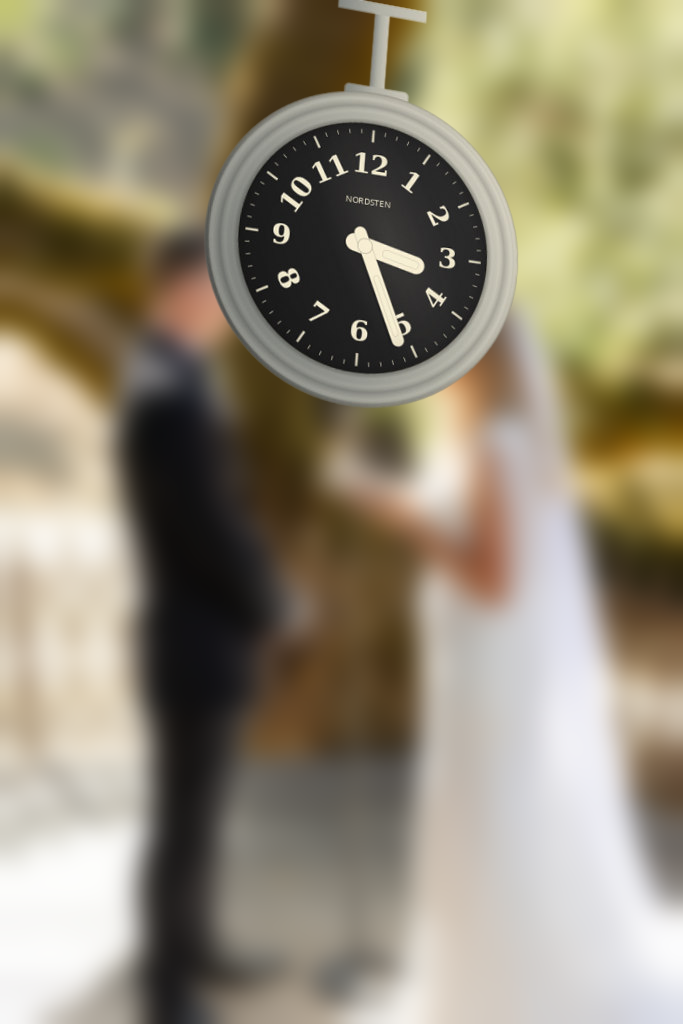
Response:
h=3 m=26
